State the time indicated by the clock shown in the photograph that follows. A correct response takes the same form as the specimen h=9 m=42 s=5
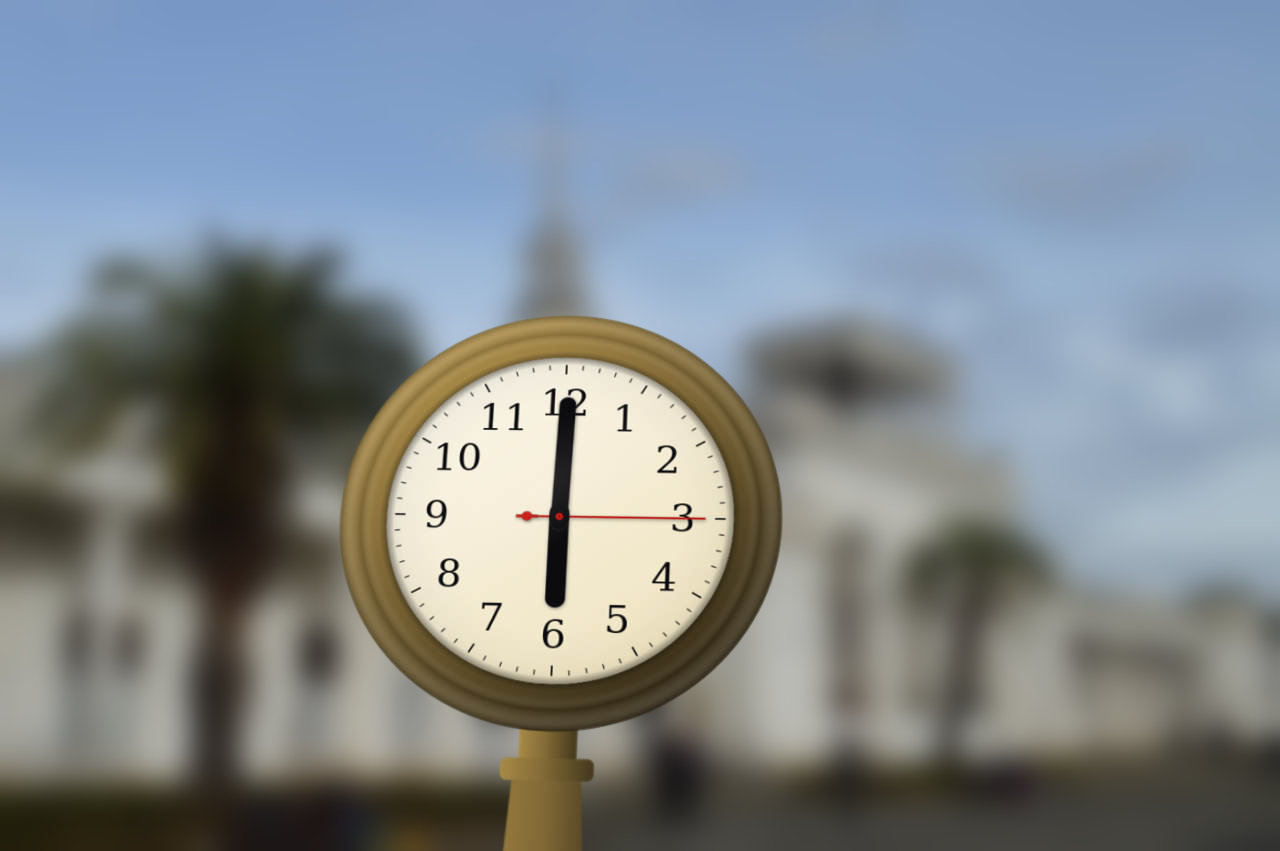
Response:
h=6 m=0 s=15
